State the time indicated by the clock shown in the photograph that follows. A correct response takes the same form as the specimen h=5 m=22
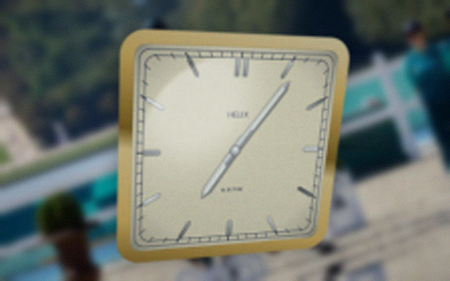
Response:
h=7 m=6
